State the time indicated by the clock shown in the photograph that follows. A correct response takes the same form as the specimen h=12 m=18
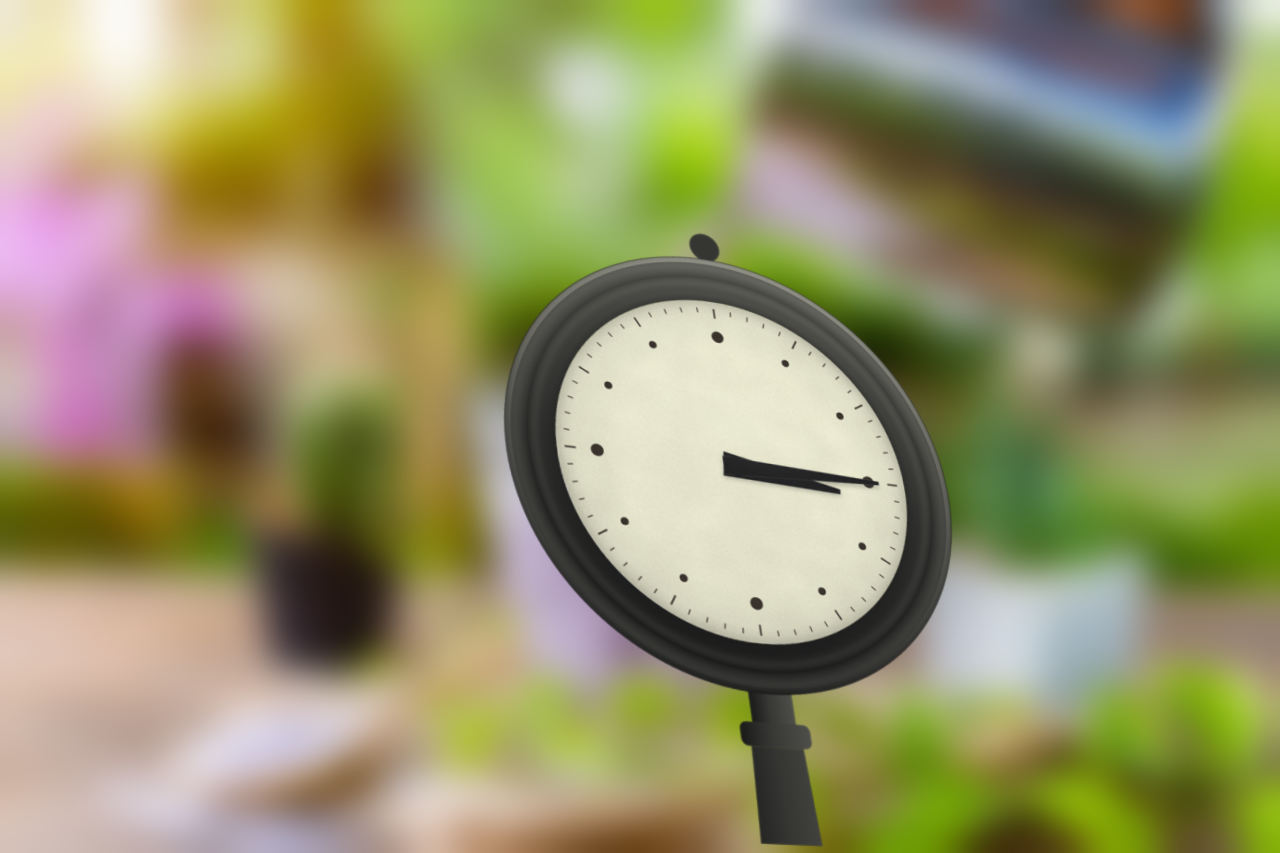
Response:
h=3 m=15
